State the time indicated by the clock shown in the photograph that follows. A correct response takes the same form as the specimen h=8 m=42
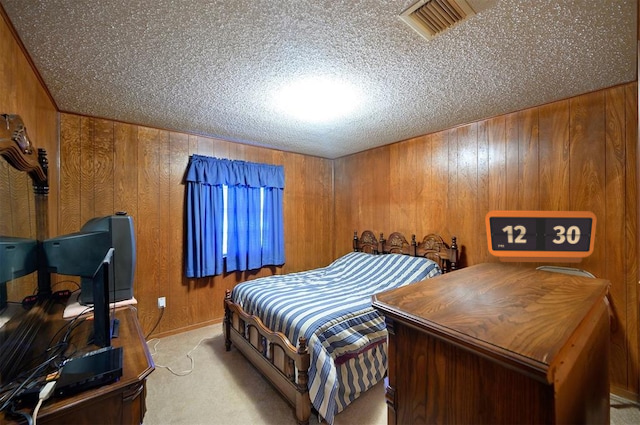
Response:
h=12 m=30
